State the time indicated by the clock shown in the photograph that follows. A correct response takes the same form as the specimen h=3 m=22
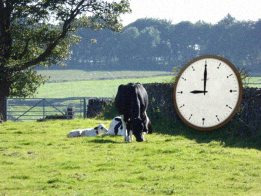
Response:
h=9 m=0
